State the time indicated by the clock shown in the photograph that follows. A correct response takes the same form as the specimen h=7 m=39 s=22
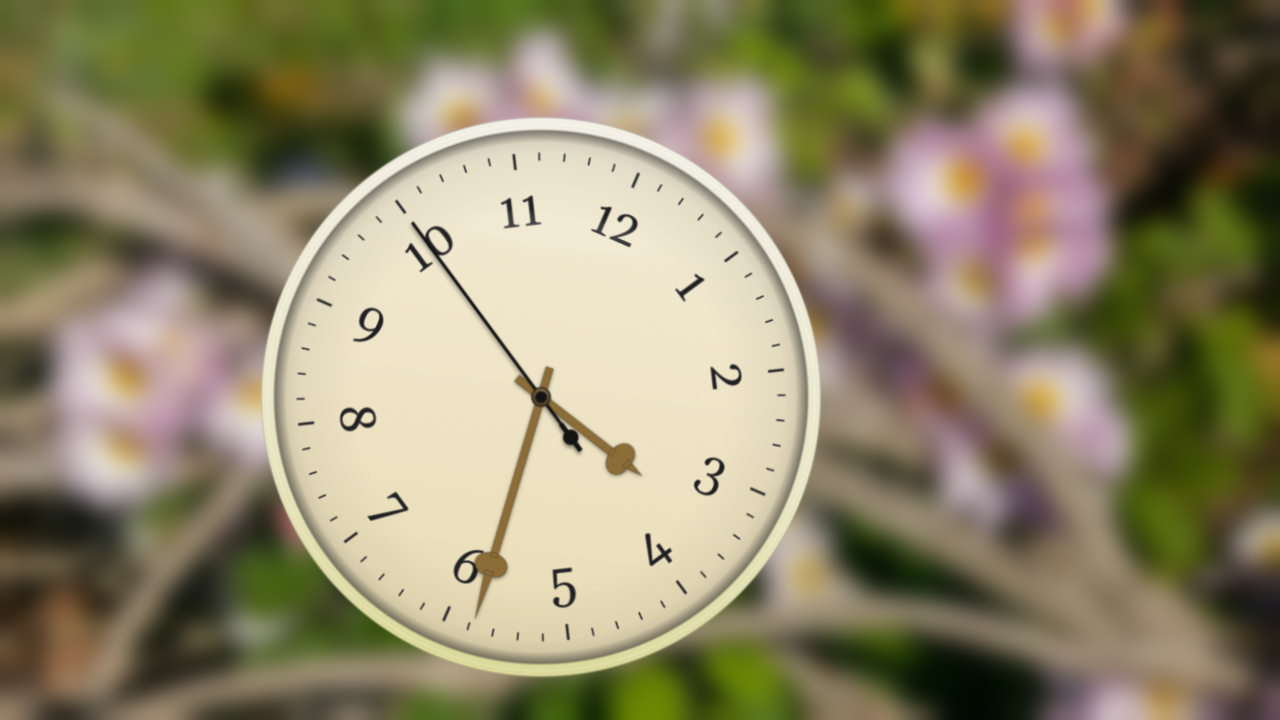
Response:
h=3 m=28 s=50
